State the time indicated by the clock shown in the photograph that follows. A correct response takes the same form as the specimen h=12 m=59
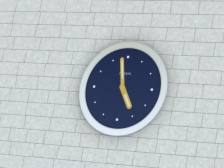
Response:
h=4 m=58
